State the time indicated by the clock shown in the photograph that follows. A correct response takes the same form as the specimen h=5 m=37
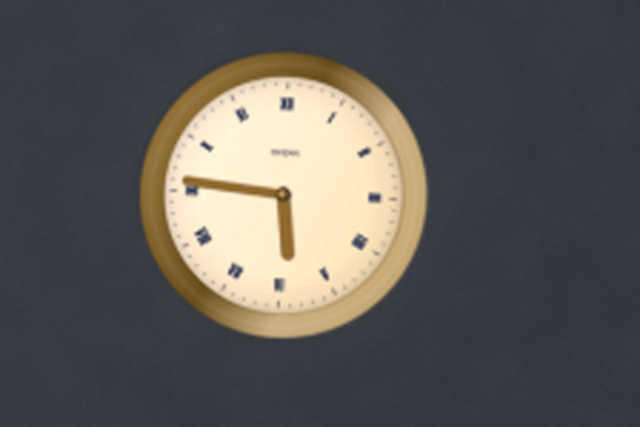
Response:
h=5 m=46
